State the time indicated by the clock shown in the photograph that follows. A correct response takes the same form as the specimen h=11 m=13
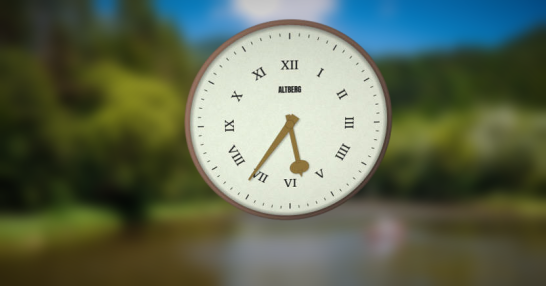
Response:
h=5 m=36
